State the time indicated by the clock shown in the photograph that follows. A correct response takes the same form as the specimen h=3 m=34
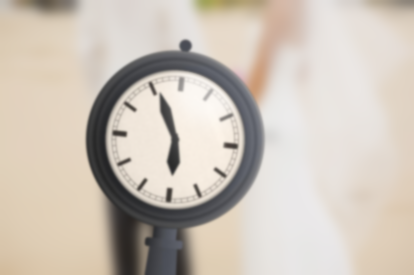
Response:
h=5 m=56
